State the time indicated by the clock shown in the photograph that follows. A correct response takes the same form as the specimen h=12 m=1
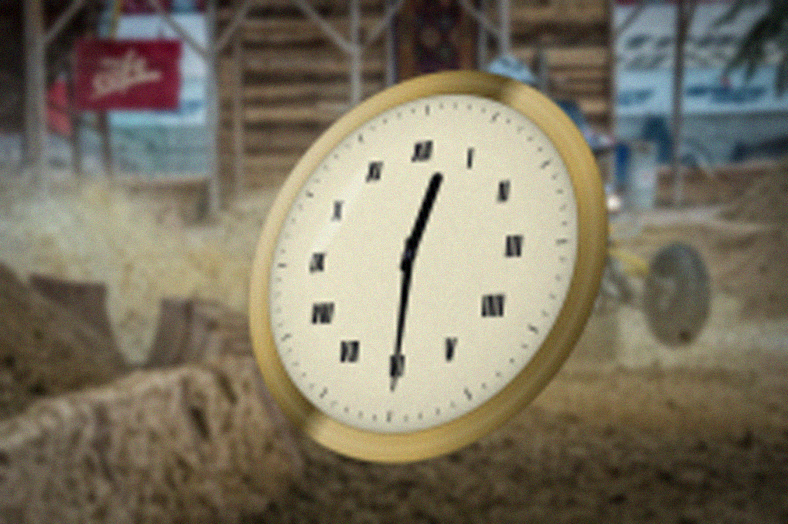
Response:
h=12 m=30
